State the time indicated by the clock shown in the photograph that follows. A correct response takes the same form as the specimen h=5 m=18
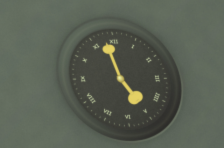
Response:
h=4 m=58
